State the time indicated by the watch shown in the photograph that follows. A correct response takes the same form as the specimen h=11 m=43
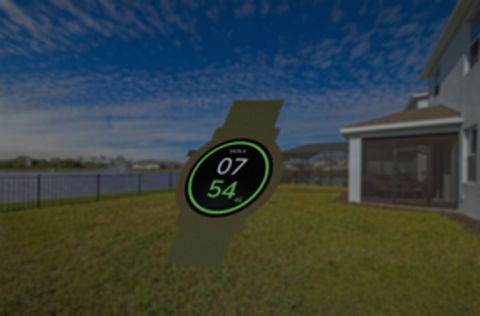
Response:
h=7 m=54
